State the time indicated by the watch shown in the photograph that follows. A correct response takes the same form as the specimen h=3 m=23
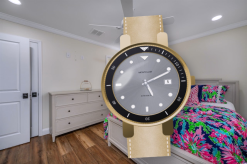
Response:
h=5 m=11
